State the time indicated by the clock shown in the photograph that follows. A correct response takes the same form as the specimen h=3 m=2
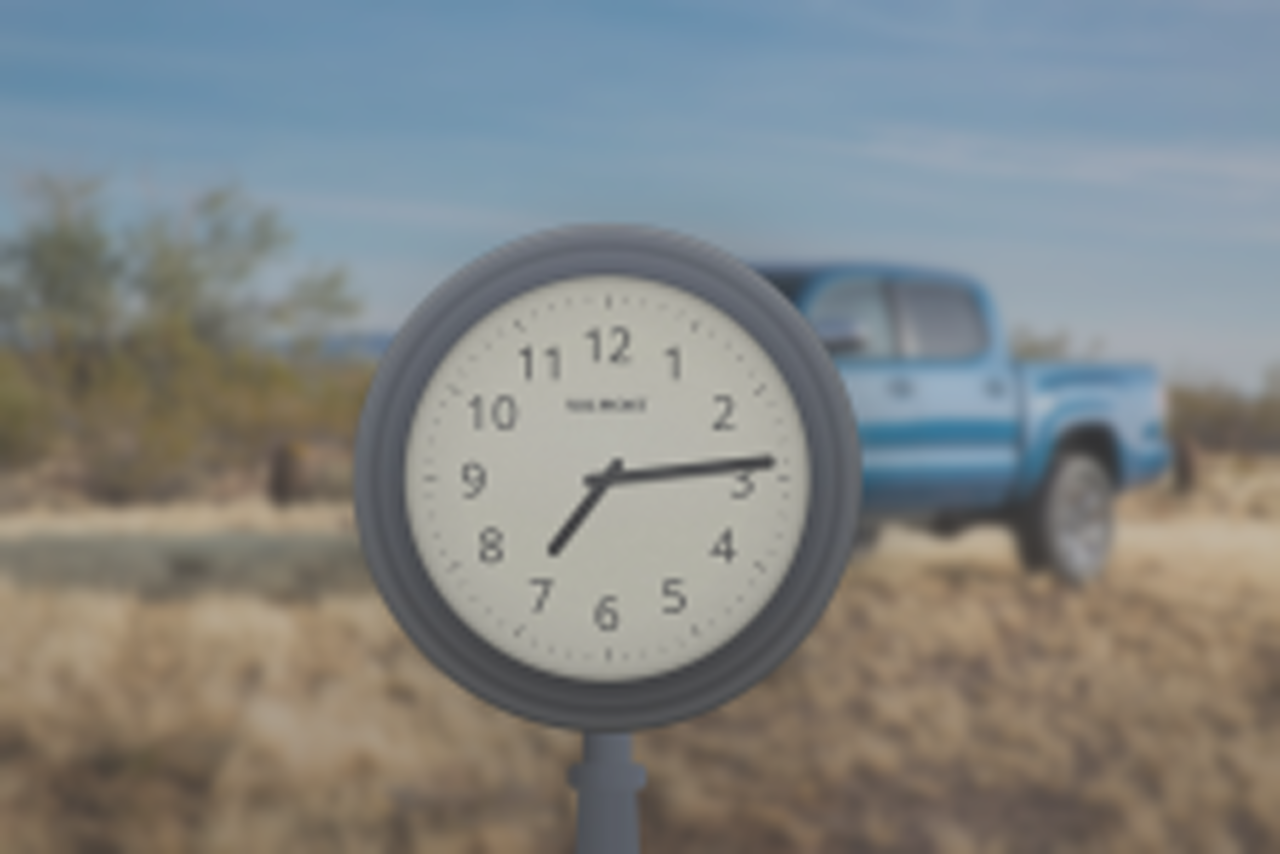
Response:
h=7 m=14
